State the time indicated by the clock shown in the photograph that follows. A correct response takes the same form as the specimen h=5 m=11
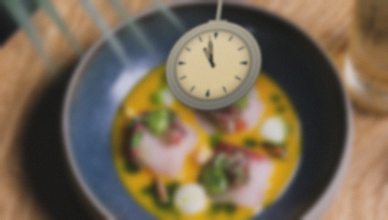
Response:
h=10 m=58
